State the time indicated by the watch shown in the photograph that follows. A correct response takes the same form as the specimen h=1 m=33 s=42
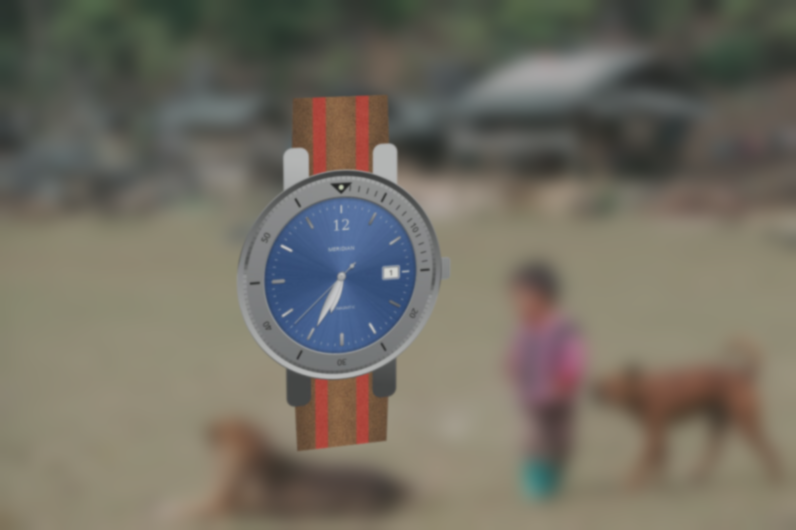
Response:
h=6 m=34 s=38
